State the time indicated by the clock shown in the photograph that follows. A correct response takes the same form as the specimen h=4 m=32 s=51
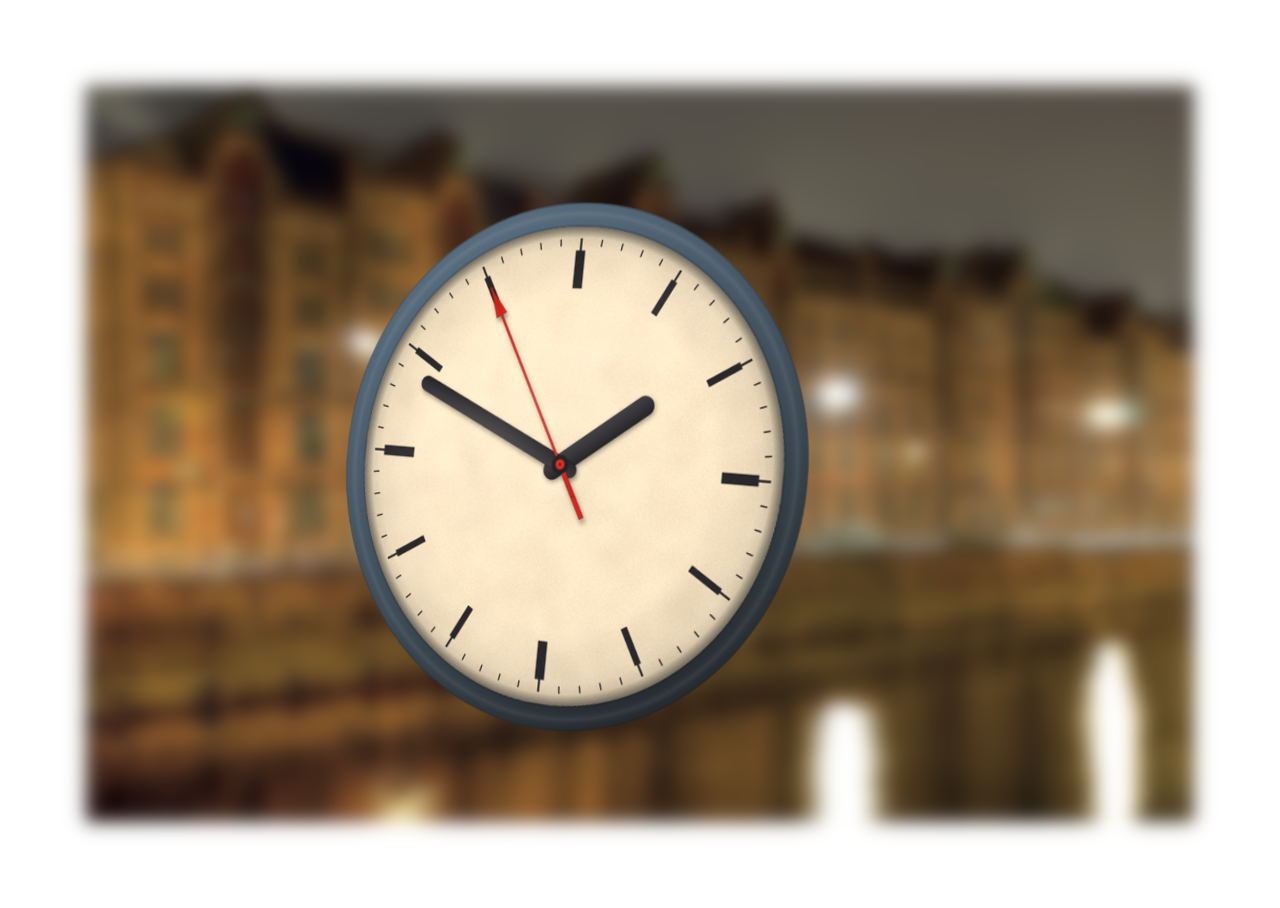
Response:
h=1 m=48 s=55
